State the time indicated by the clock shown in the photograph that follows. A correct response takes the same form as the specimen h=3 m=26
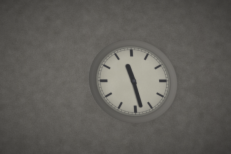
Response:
h=11 m=28
